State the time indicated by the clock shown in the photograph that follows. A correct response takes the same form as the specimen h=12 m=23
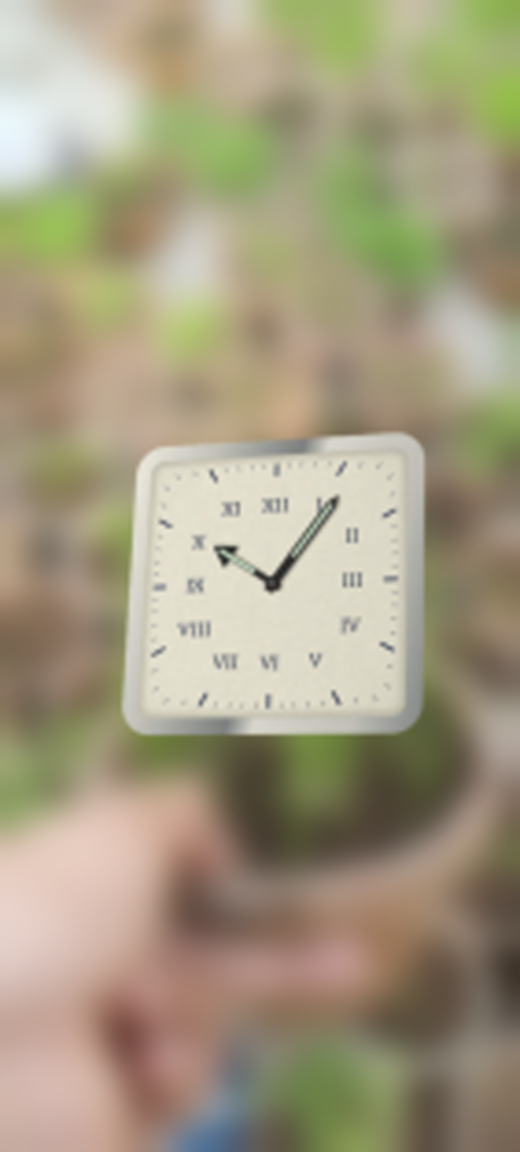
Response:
h=10 m=6
